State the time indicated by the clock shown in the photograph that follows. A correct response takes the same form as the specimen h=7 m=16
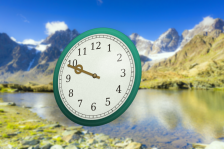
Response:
h=9 m=49
